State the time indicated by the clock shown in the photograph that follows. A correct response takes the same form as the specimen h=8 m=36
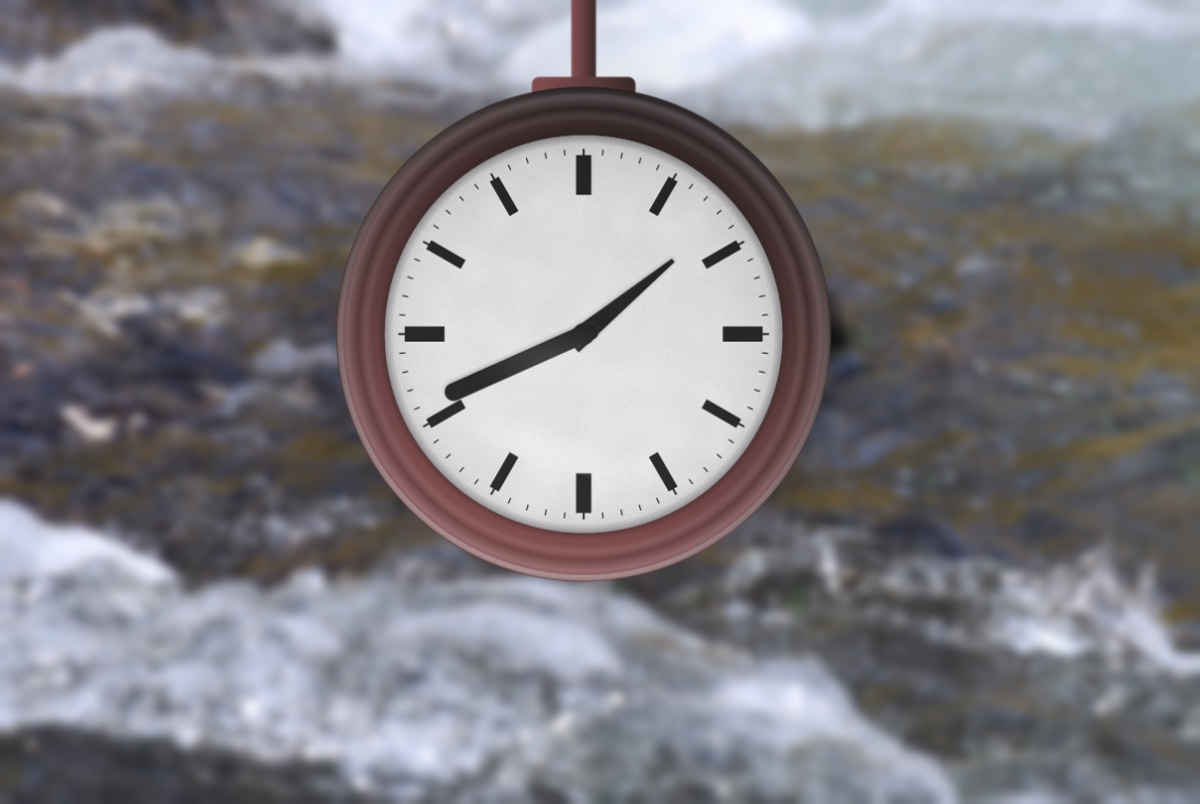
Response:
h=1 m=41
